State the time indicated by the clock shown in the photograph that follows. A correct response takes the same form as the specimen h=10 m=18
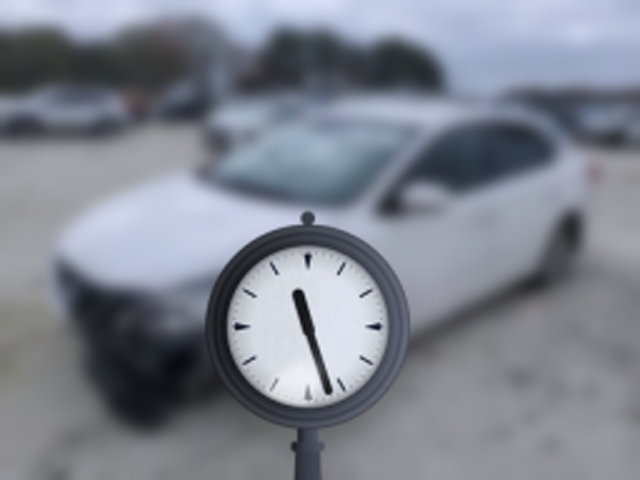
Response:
h=11 m=27
